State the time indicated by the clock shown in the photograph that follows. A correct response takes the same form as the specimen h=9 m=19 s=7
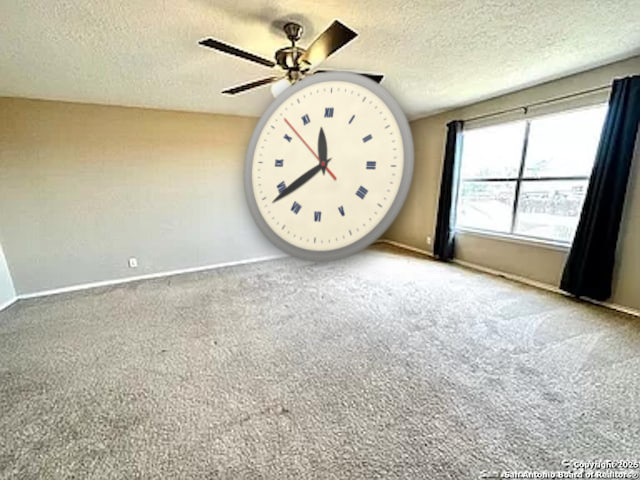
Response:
h=11 m=38 s=52
